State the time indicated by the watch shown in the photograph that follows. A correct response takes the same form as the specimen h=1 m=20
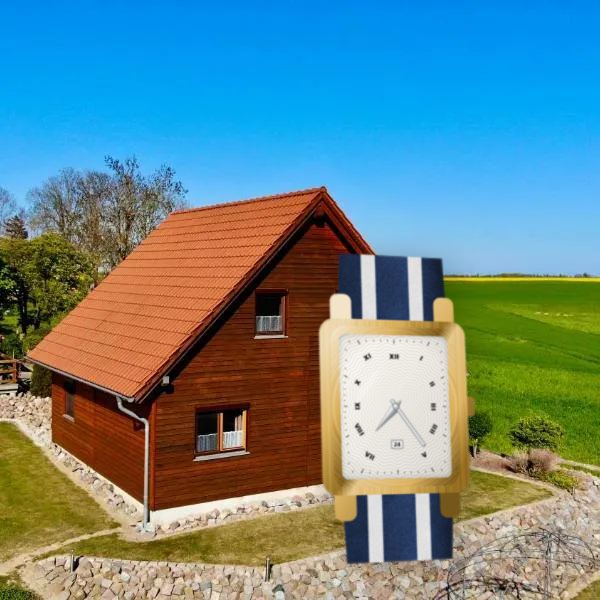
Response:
h=7 m=24
